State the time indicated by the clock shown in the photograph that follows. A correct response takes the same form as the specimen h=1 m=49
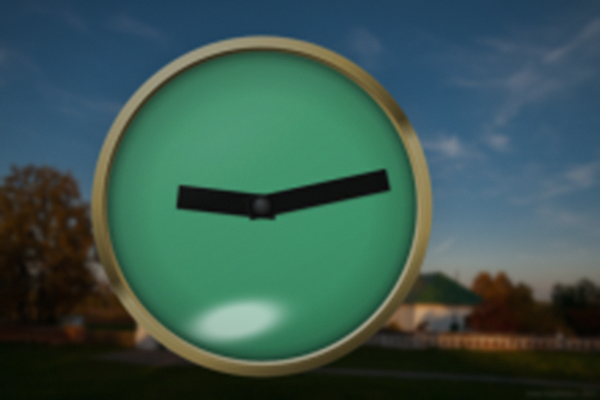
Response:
h=9 m=13
